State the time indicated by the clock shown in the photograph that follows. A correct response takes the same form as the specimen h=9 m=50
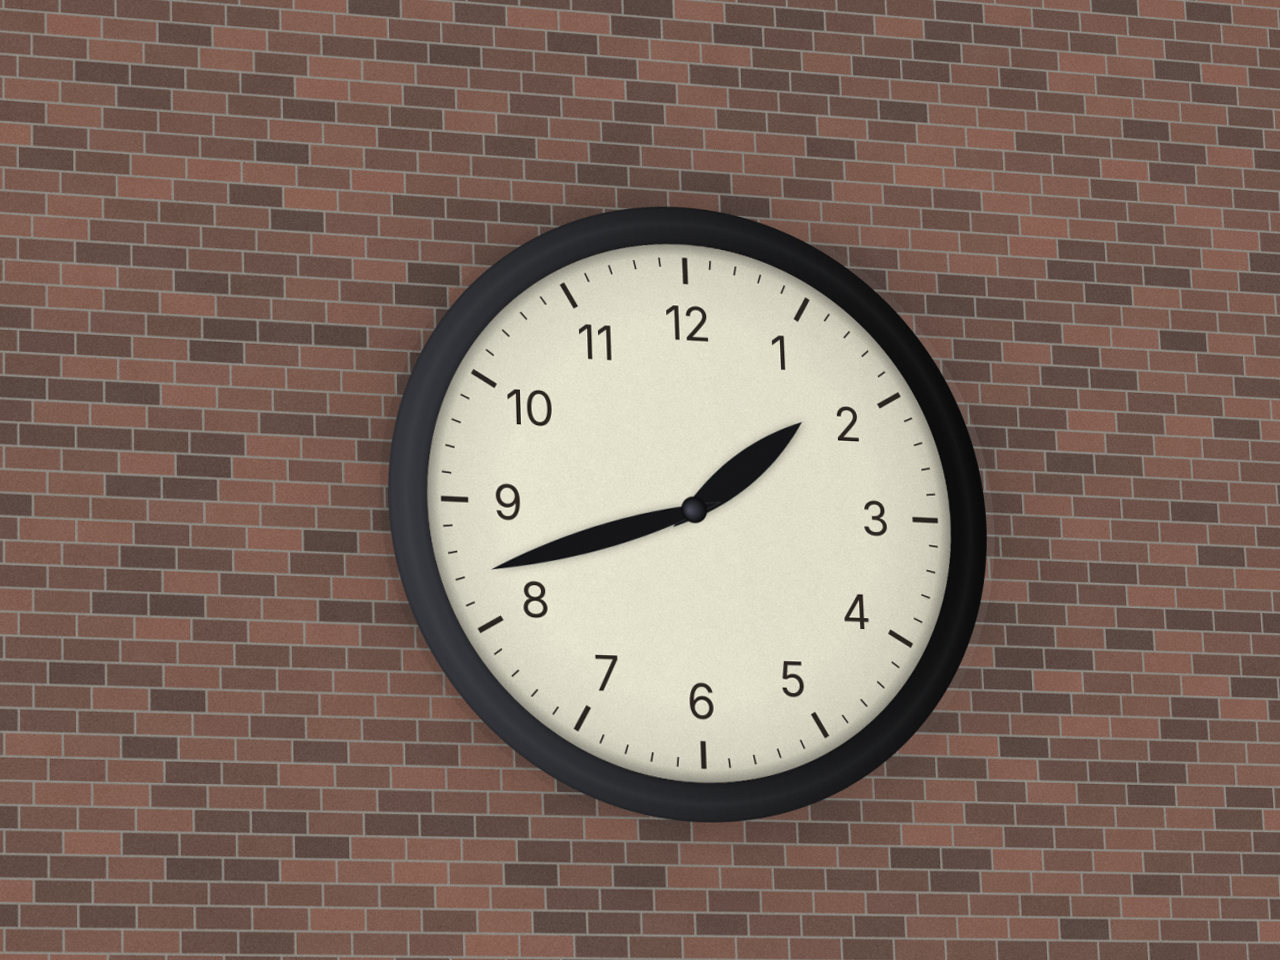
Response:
h=1 m=42
